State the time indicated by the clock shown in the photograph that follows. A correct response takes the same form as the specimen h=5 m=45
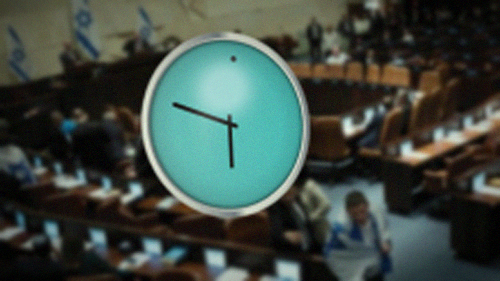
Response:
h=5 m=47
